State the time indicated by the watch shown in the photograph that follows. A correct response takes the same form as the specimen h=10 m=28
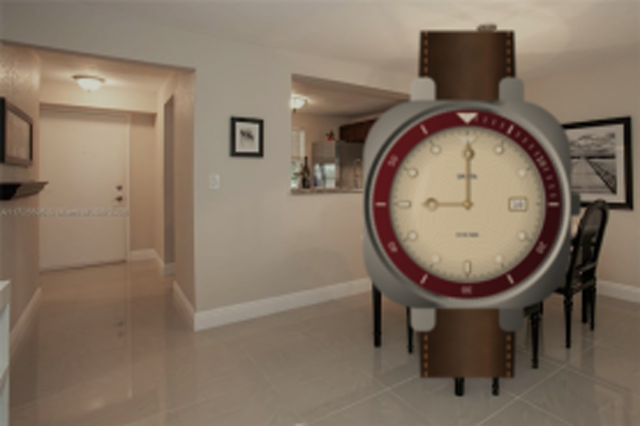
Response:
h=9 m=0
